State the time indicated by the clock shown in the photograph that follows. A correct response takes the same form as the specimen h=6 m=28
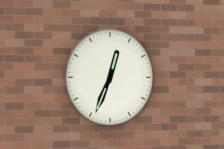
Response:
h=12 m=34
